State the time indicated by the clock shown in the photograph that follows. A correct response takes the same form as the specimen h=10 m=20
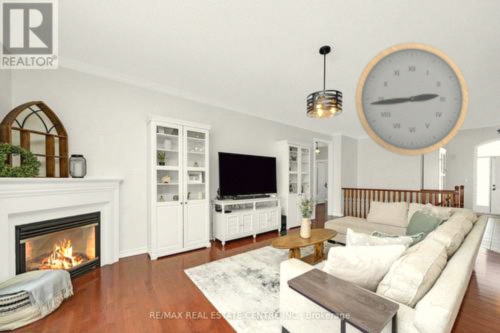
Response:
h=2 m=44
